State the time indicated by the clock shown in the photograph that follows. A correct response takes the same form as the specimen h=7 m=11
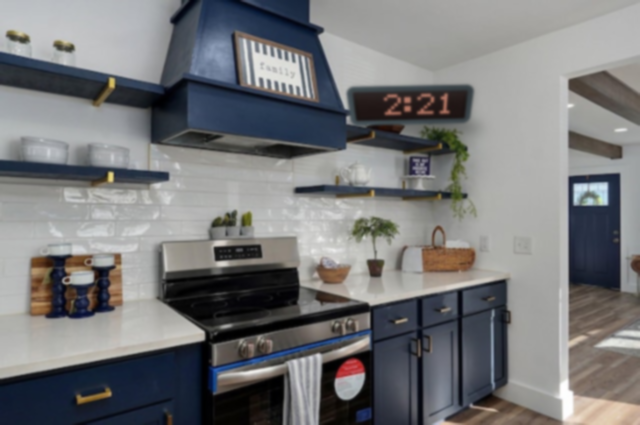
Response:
h=2 m=21
